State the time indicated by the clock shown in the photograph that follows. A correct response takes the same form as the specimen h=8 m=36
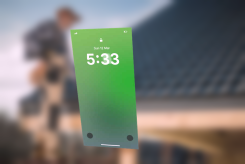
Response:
h=5 m=33
